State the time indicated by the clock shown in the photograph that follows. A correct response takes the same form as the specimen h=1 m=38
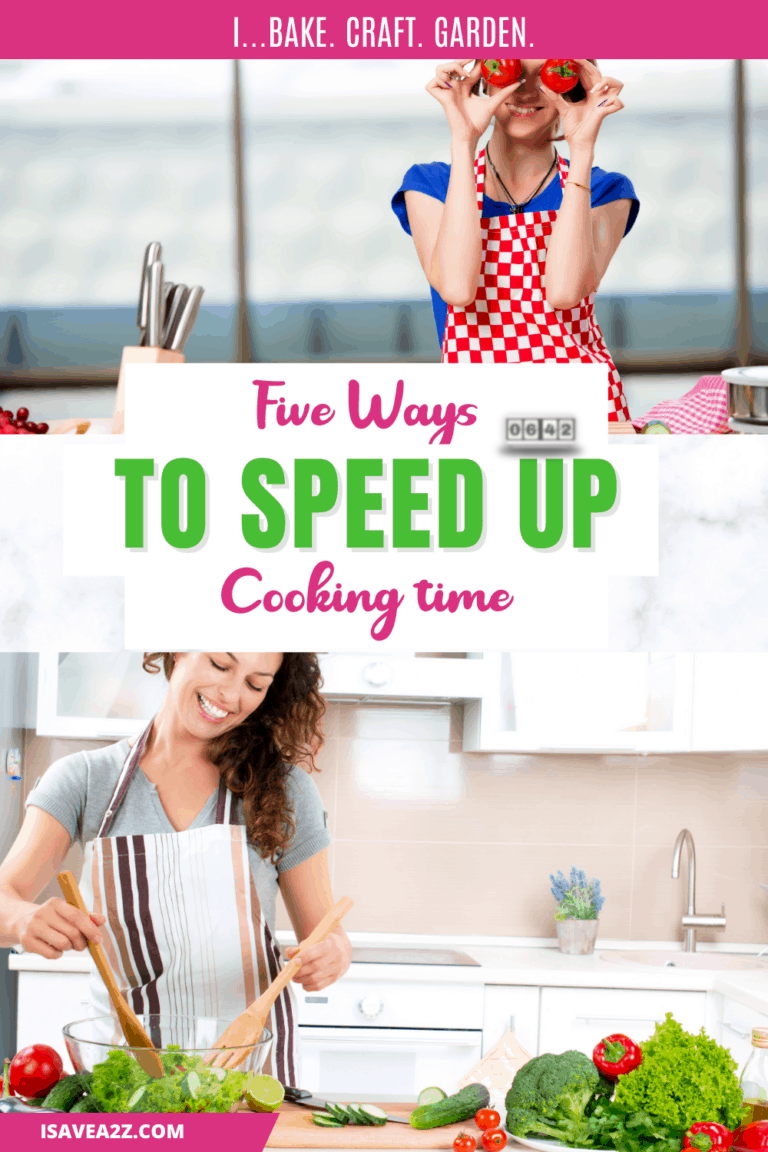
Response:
h=6 m=42
